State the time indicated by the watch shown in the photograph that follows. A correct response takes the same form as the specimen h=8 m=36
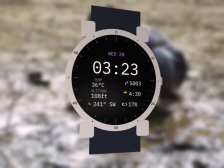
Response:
h=3 m=23
